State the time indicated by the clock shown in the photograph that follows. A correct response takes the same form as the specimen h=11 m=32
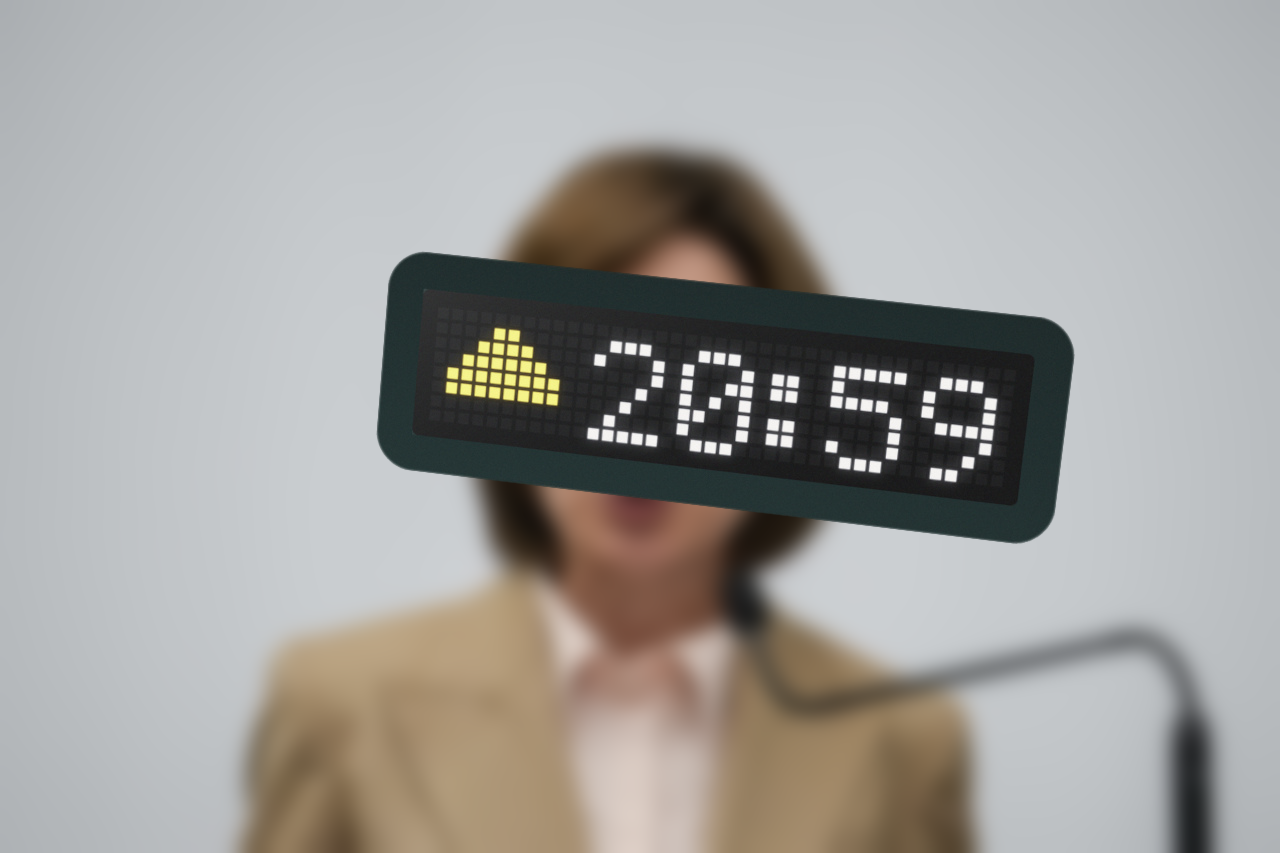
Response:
h=20 m=59
